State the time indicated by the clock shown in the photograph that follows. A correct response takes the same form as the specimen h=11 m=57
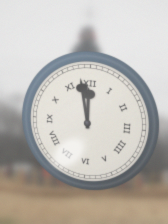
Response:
h=11 m=58
